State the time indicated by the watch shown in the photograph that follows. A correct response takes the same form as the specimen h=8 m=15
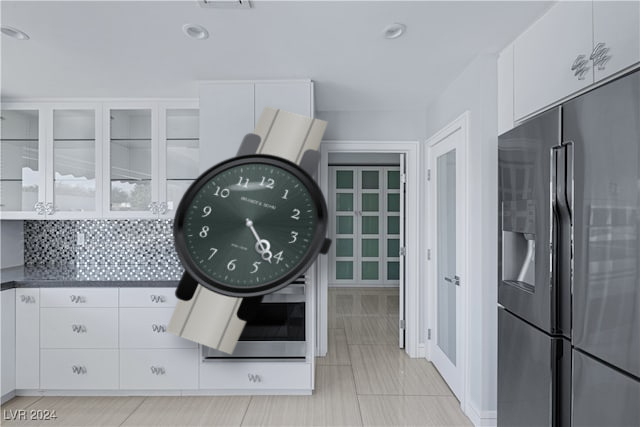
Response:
h=4 m=22
